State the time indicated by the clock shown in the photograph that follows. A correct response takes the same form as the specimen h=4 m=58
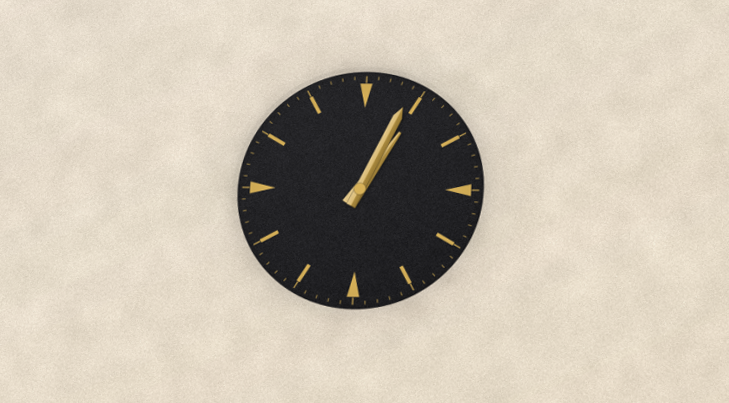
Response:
h=1 m=4
